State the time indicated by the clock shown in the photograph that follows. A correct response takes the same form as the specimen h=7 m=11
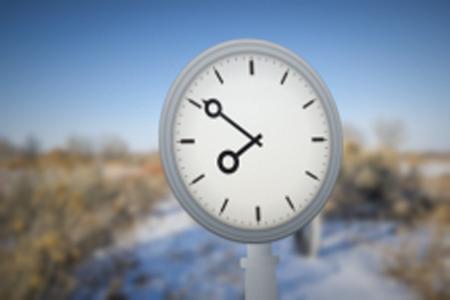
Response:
h=7 m=51
